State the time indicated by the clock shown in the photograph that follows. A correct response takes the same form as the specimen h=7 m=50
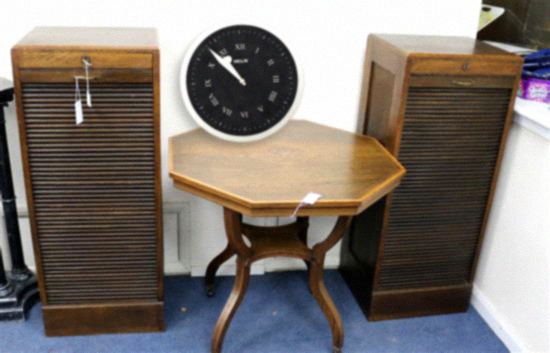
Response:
h=10 m=53
